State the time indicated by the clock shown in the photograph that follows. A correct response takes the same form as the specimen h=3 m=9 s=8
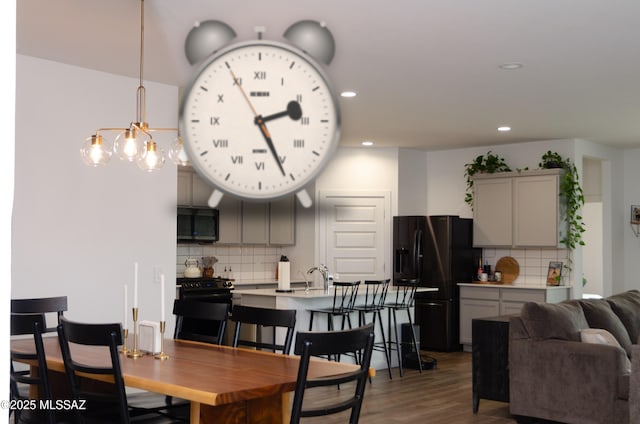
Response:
h=2 m=25 s=55
